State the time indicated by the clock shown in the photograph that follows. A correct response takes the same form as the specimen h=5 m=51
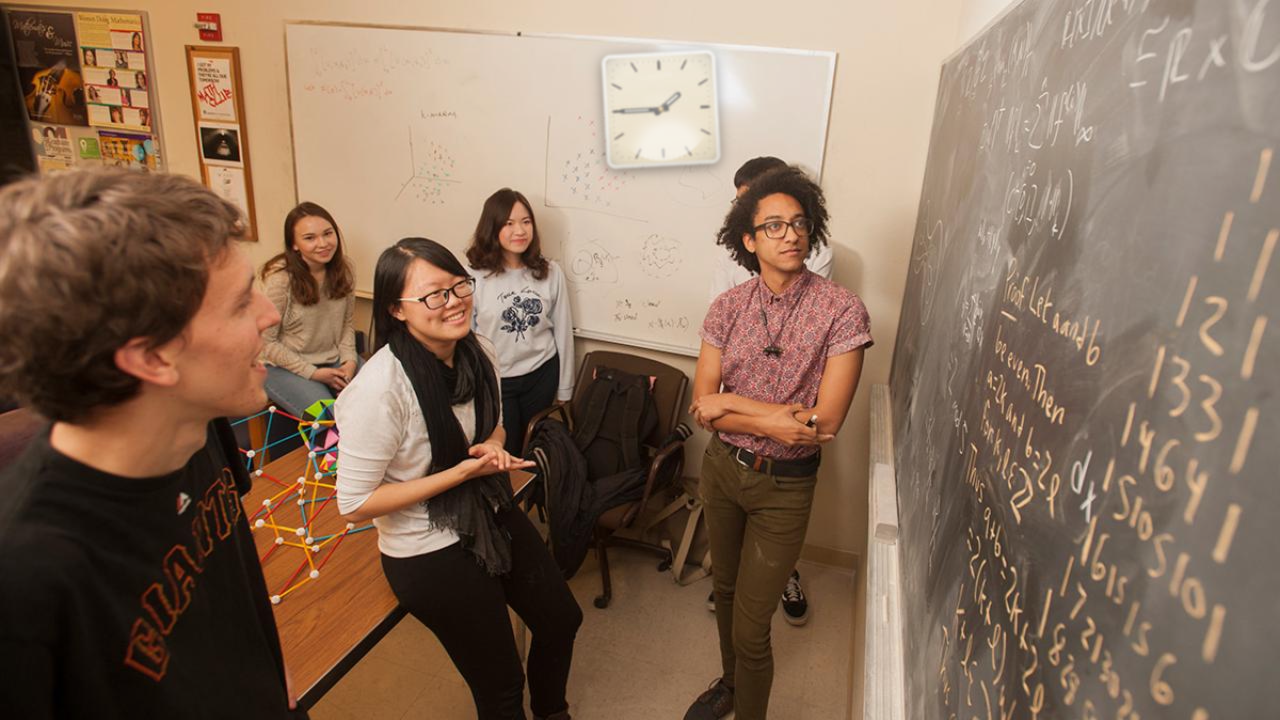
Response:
h=1 m=45
